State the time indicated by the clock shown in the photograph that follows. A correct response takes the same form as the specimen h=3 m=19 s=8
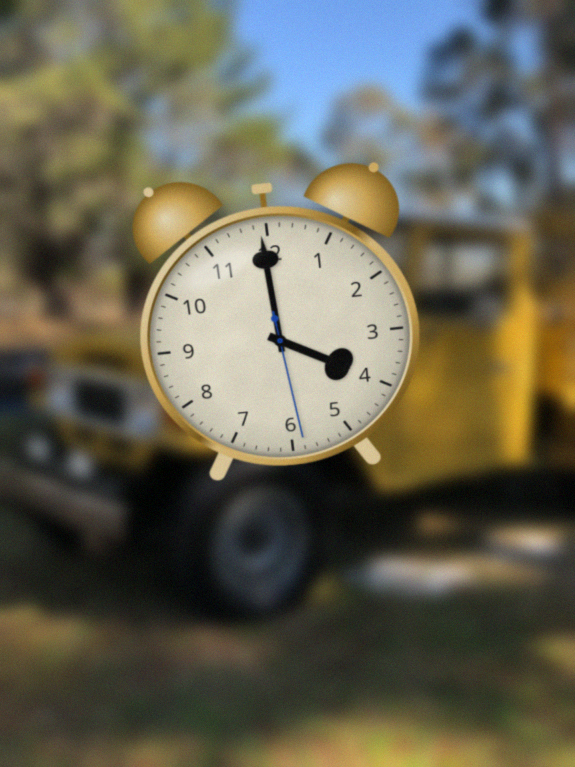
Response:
h=3 m=59 s=29
